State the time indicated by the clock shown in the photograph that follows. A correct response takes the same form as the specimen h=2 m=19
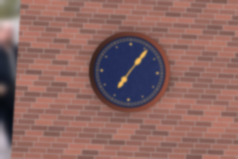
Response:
h=7 m=6
